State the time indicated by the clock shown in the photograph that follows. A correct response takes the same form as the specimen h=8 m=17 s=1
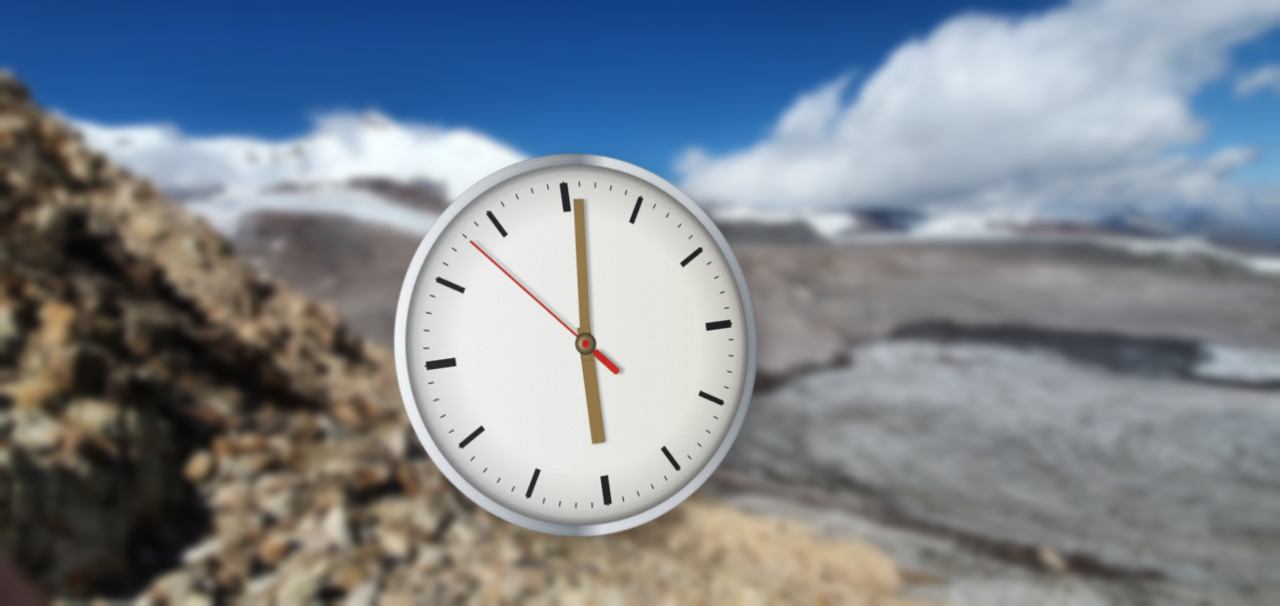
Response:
h=6 m=0 s=53
